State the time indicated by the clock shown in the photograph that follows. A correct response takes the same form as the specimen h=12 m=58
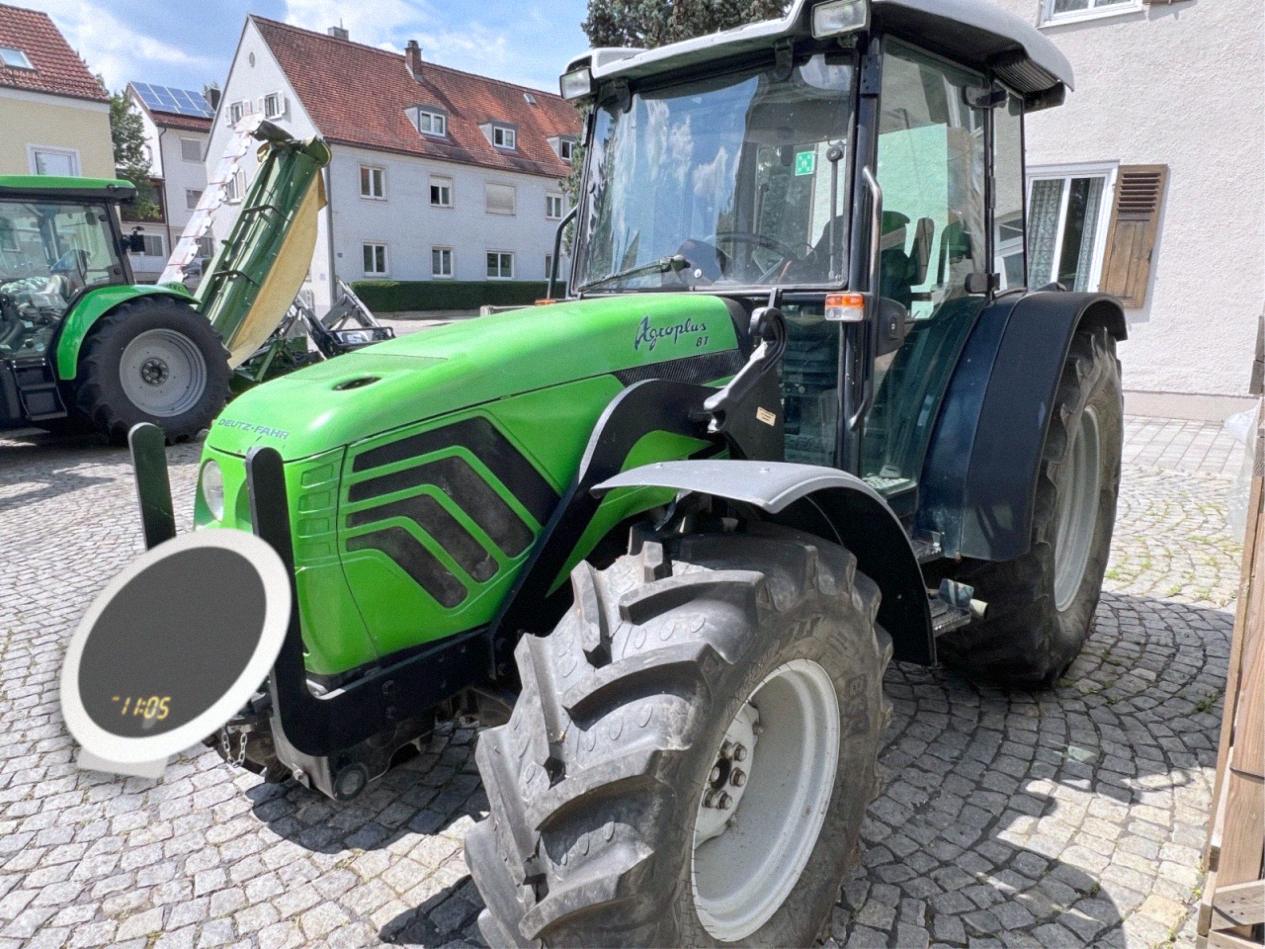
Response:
h=11 m=5
